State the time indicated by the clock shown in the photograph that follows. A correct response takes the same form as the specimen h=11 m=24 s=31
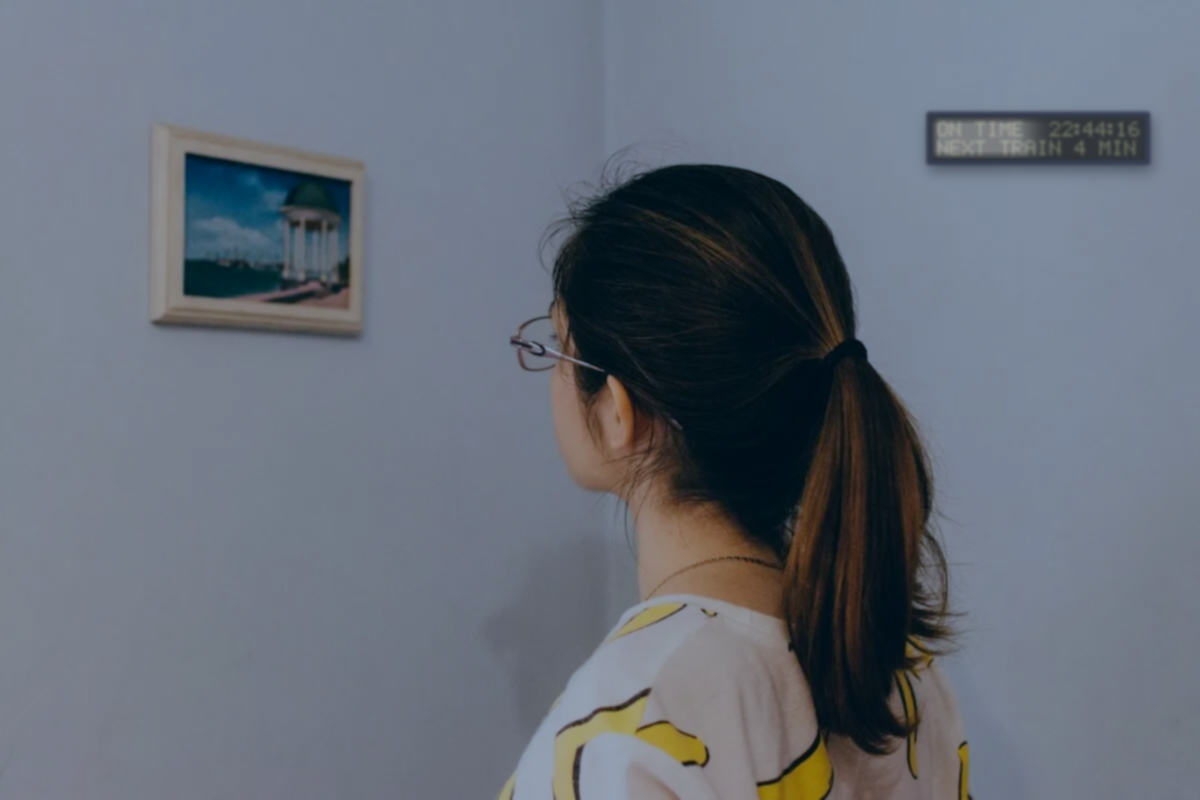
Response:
h=22 m=44 s=16
